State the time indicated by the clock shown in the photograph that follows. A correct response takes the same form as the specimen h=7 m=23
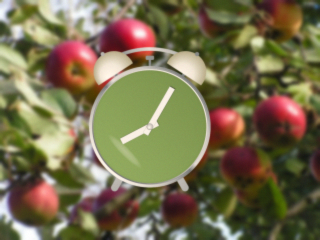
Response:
h=8 m=5
